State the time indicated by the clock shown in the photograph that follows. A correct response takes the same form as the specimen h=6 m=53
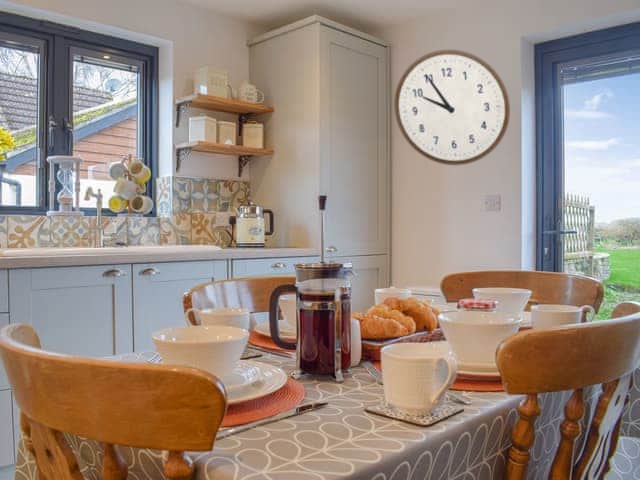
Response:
h=9 m=55
